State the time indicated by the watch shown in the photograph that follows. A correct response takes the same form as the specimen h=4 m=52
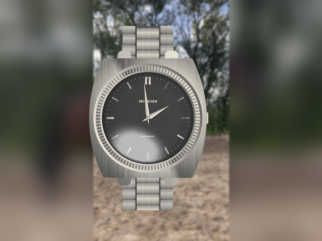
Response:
h=1 m=59
